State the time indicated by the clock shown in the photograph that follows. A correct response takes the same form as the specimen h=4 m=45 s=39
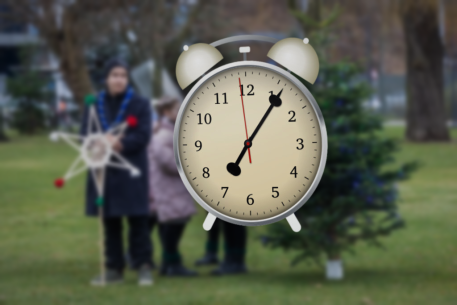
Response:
h=7 m=5 s=59
